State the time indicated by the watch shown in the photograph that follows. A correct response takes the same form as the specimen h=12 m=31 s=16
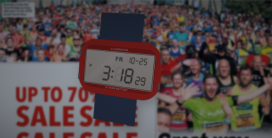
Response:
h=3 m=18 s=29
